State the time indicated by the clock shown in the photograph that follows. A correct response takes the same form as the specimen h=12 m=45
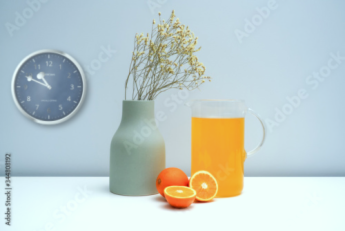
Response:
h=10 m=49
